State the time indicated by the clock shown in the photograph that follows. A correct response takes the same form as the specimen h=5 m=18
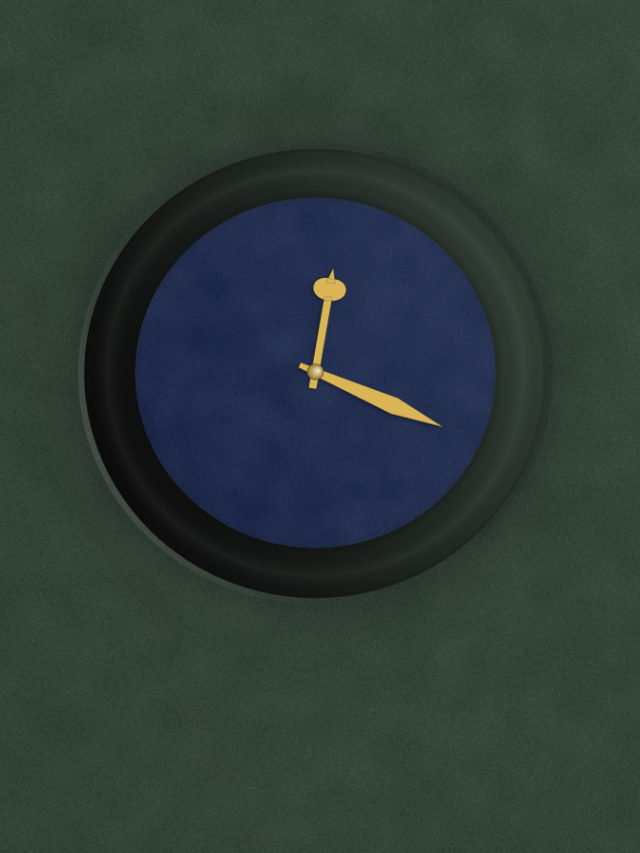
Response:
h=12 m=19
